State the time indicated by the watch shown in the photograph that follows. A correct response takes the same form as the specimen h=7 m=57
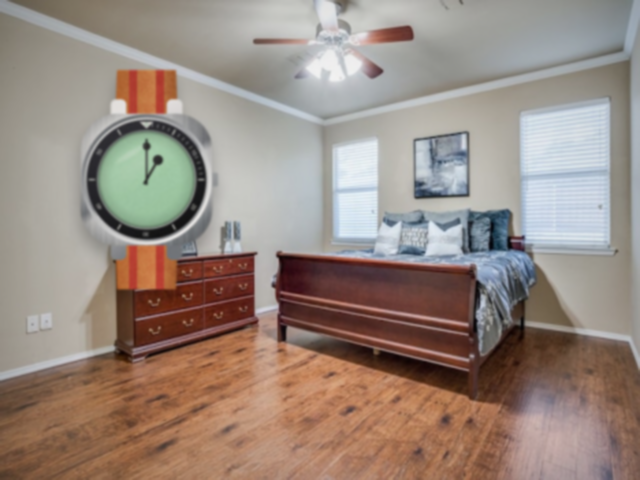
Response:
h=1 m=0
